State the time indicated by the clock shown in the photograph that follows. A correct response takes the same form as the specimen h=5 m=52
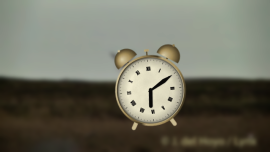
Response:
h=6 m=10
